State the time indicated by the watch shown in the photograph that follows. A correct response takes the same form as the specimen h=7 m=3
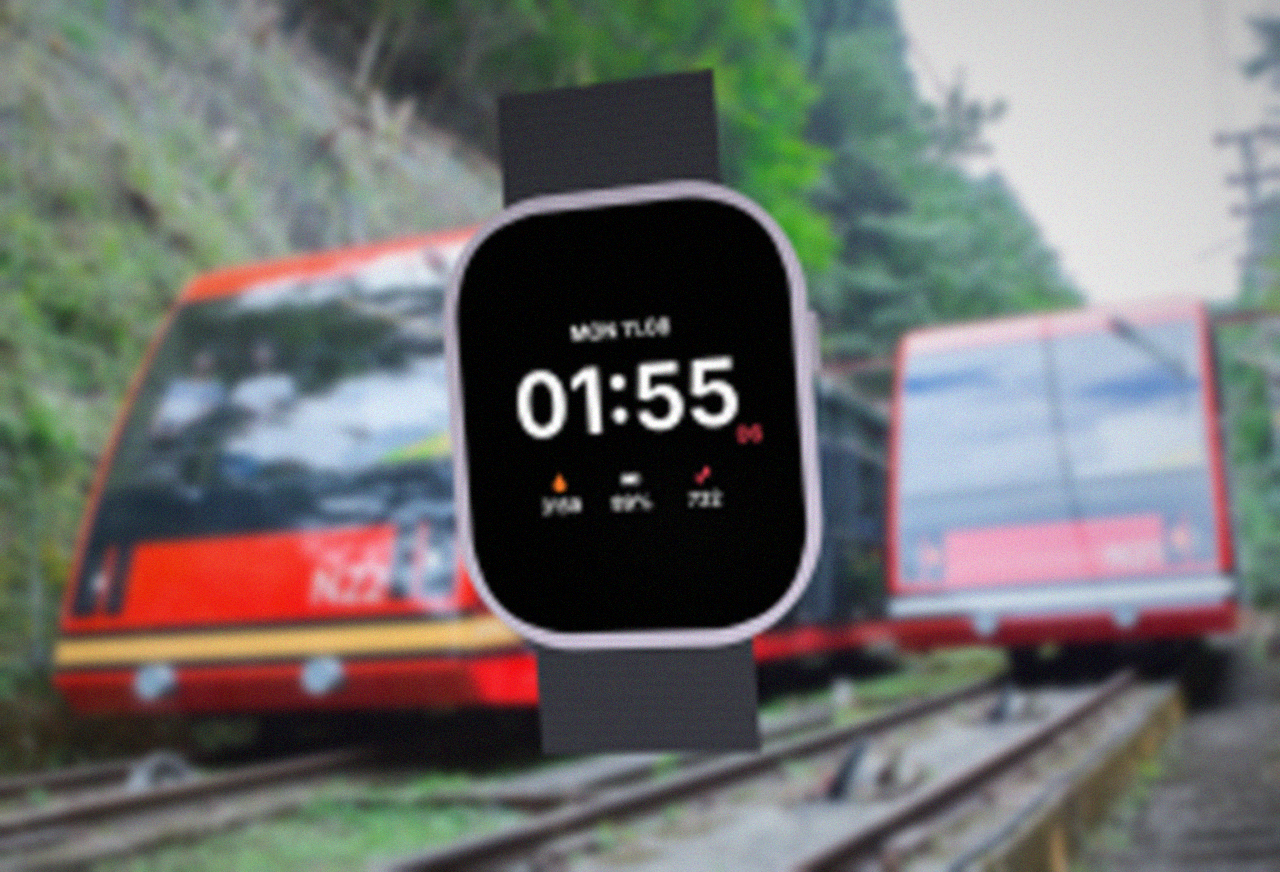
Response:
h=1 m=55
